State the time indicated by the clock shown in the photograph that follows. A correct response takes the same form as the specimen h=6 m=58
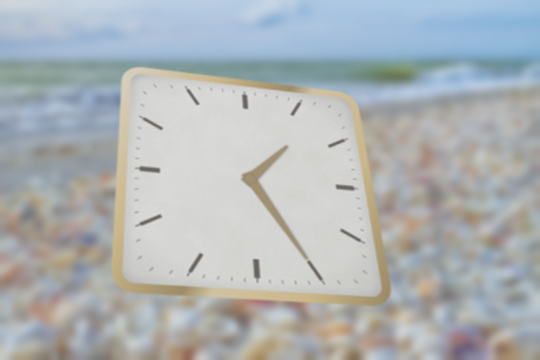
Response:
h=1 m=25
